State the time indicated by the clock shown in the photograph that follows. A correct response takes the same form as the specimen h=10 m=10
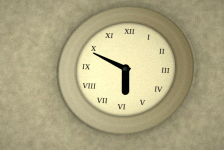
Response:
h=5 m=49
